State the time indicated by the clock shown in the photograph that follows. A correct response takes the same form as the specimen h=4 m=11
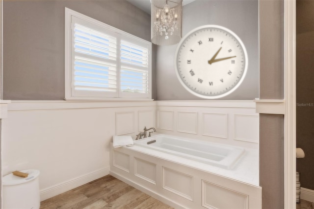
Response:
h=1 m=13
